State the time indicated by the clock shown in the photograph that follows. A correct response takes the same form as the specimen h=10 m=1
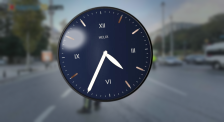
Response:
h=4 m=35
